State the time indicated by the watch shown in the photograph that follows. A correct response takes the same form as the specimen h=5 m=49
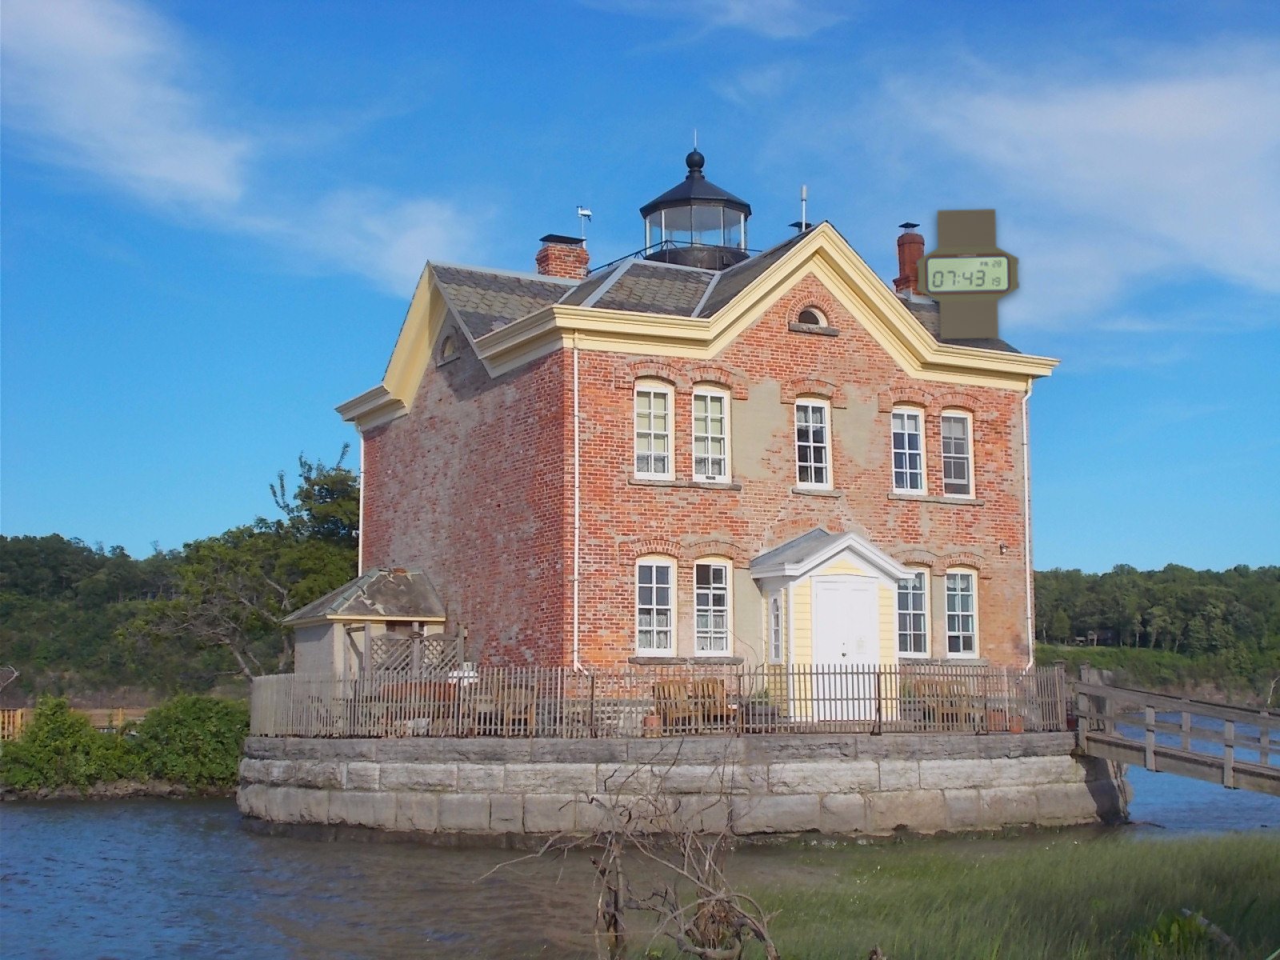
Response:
h=7 m=43
